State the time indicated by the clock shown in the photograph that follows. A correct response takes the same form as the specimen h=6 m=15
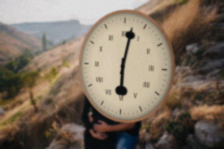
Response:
h=6 m=2
